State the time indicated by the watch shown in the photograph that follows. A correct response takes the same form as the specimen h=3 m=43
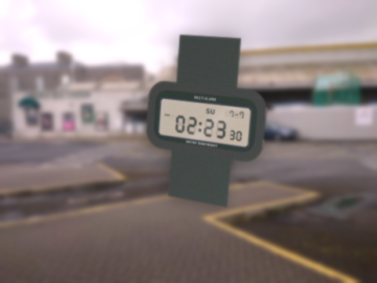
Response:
h=2 m=23
